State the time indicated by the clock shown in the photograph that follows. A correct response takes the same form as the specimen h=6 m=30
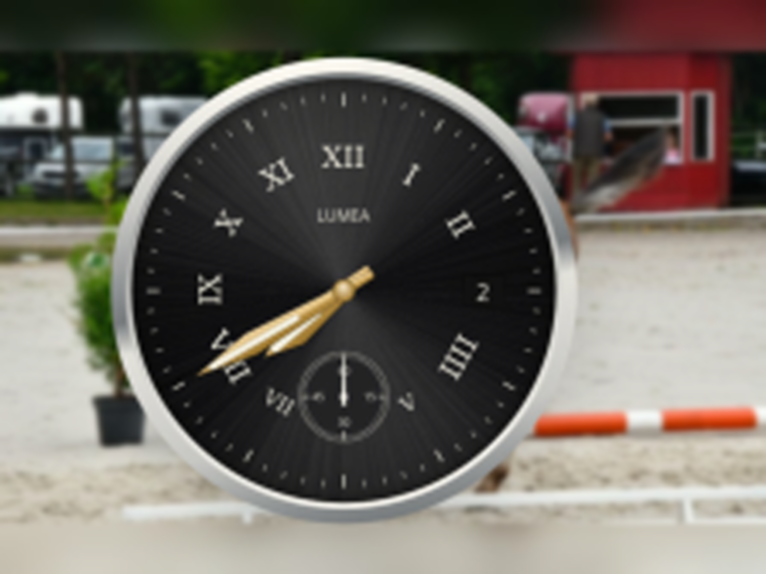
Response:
h=7 m=40
